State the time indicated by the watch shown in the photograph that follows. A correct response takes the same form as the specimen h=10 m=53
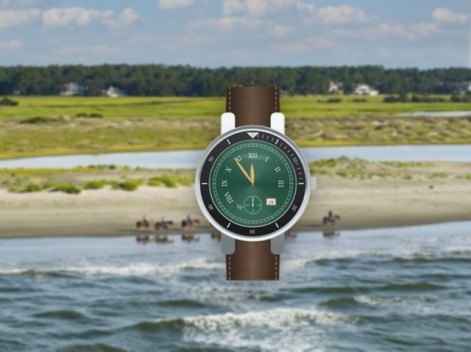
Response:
h=11 m=54
